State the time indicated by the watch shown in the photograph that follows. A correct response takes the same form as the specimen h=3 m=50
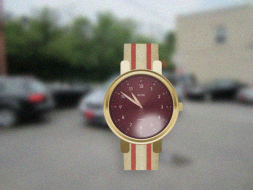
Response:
h=10 m=51
